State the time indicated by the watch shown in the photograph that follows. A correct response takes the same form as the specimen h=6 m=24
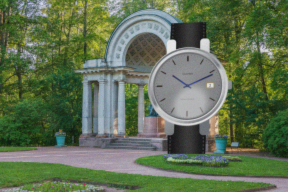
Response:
h=10 m=11
